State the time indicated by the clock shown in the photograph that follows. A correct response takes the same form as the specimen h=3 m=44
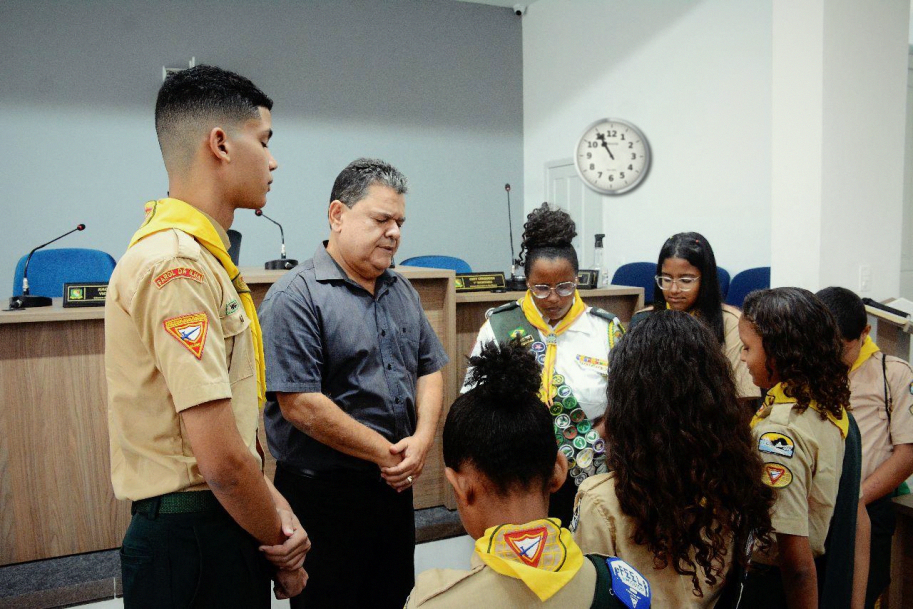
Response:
h=10 m=55
